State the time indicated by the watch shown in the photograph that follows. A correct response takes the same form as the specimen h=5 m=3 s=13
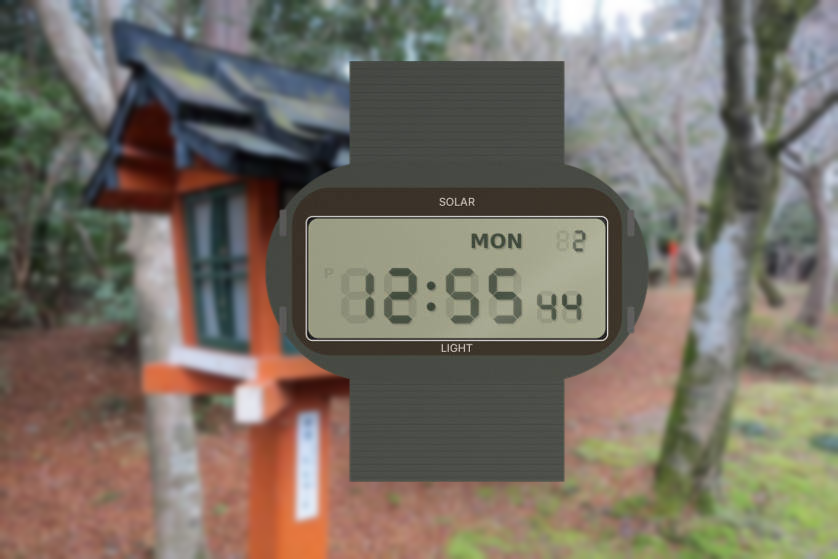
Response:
h=12 m=55 s=44
